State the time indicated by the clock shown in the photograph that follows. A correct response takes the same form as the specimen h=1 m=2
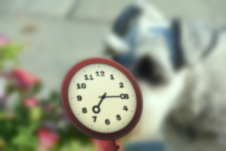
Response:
h=7 m=15
